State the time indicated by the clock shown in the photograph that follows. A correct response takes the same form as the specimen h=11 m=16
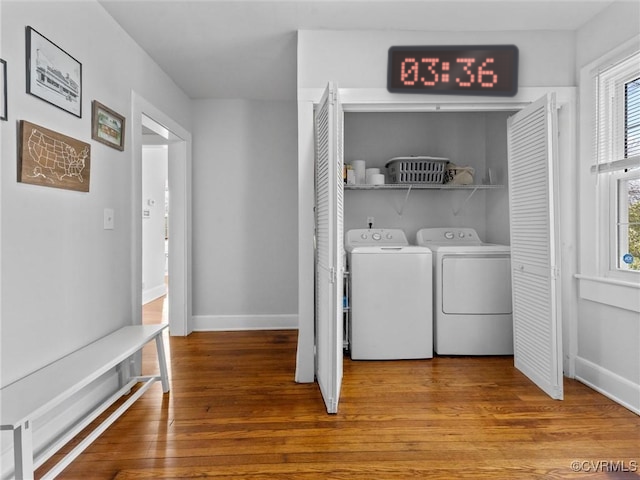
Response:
h=3 m=36
